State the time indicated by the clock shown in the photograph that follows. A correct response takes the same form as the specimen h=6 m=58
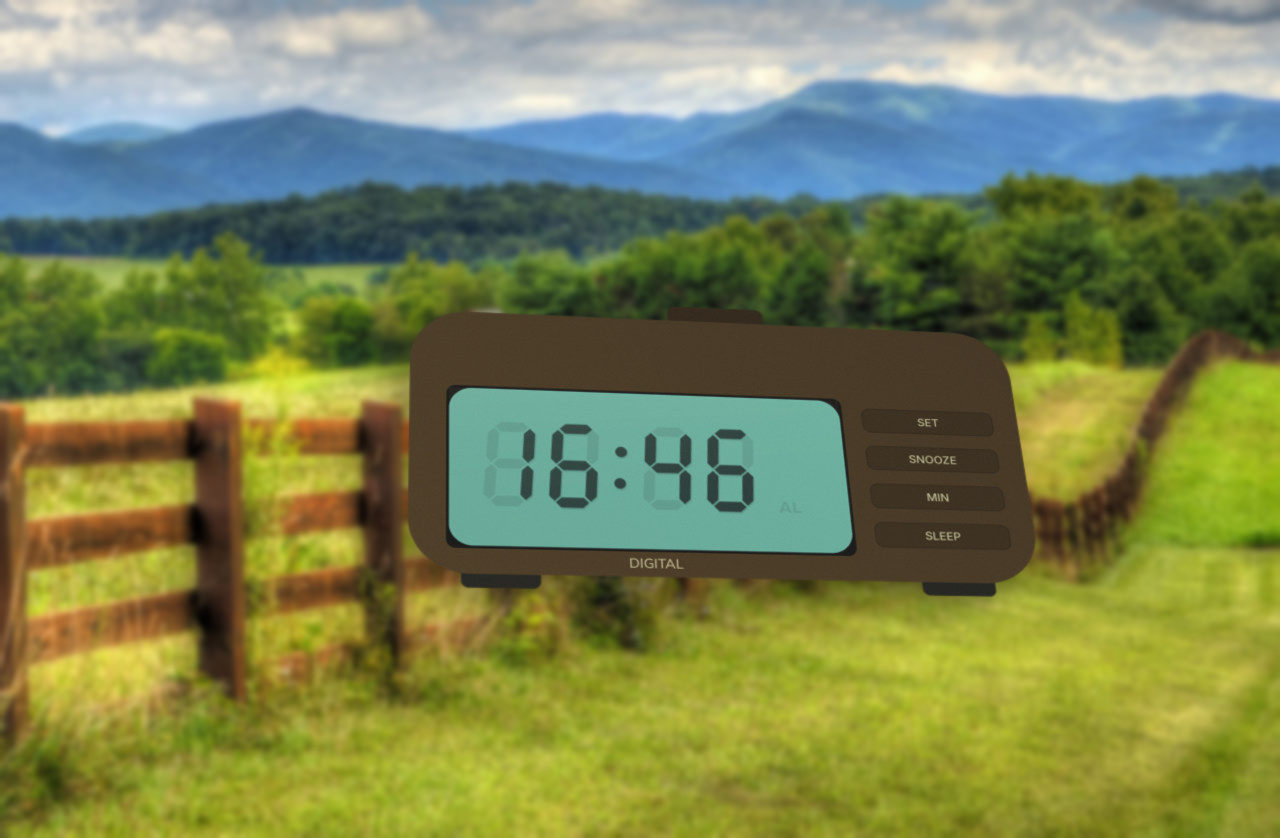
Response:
h=16 m=46
